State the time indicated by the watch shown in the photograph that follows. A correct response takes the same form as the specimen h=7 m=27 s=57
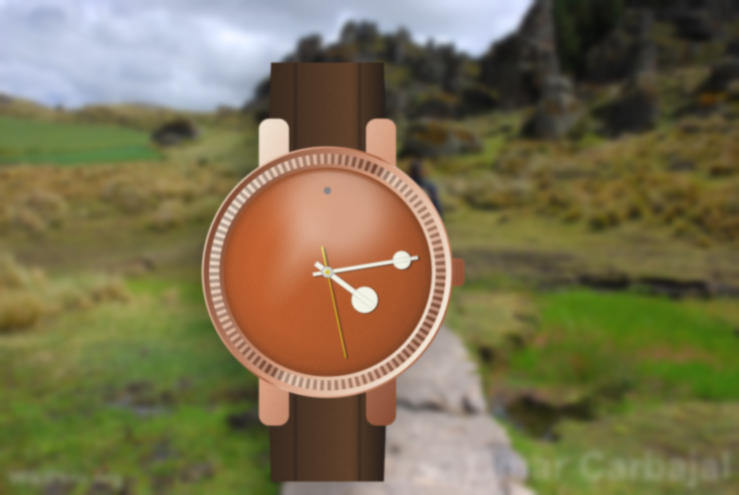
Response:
h=4 m=13 s=28
